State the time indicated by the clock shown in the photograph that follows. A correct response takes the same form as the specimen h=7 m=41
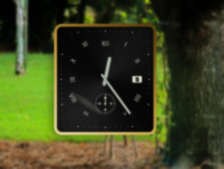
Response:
h=12 m=24
